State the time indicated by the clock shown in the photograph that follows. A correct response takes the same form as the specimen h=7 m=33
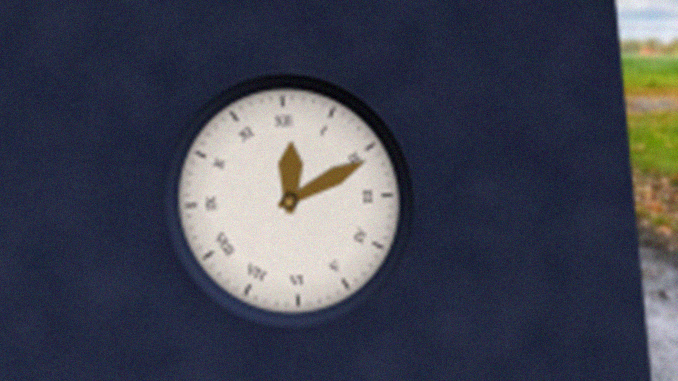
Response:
h=12 m=11
